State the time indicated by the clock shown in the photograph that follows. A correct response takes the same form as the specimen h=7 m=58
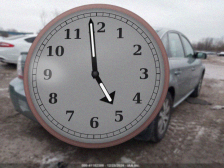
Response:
h=4 m=59
